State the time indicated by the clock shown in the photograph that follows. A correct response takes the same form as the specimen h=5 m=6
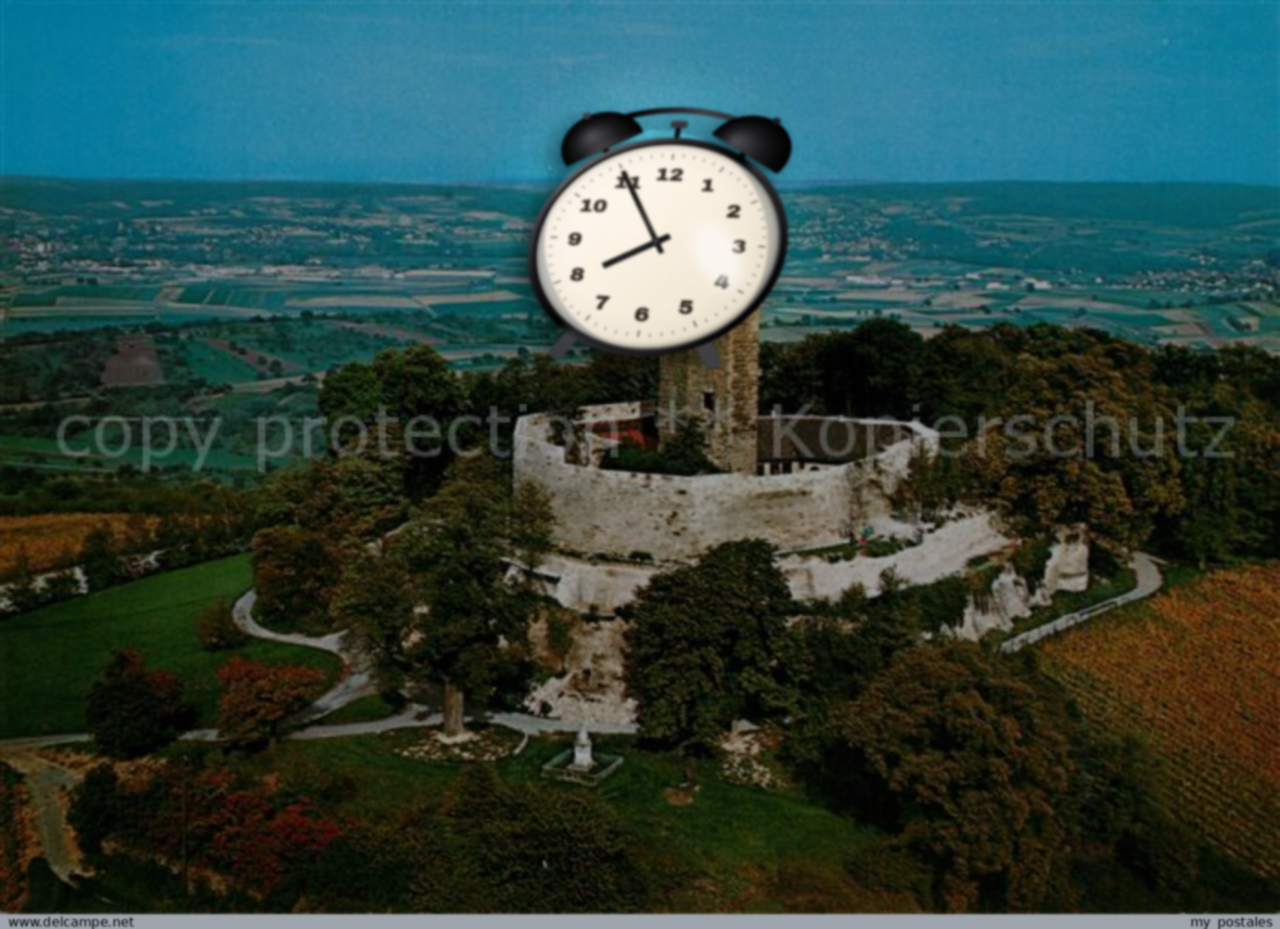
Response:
h=7 m=55
